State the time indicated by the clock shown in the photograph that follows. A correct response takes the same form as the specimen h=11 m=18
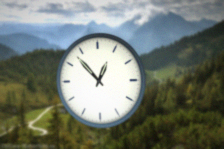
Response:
h=12 m=53
